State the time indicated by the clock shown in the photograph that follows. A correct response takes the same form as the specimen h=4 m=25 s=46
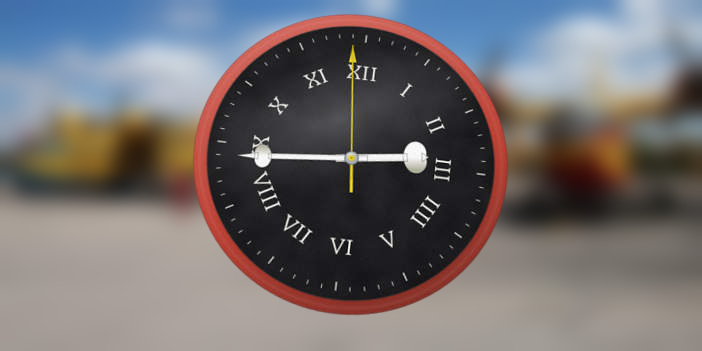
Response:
h=2 m=43 s=59
